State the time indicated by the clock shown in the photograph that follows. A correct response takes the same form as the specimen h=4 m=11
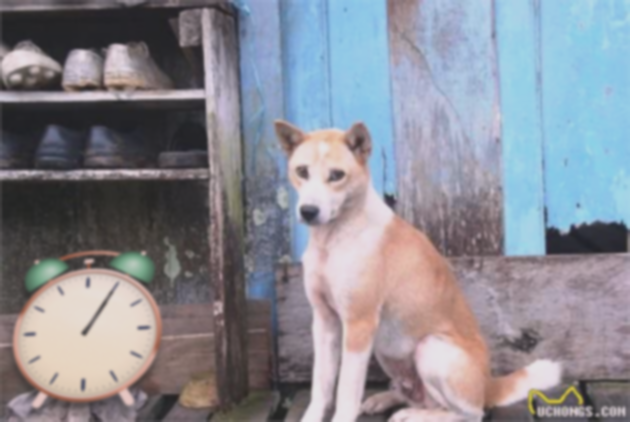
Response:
h=1 m=5
